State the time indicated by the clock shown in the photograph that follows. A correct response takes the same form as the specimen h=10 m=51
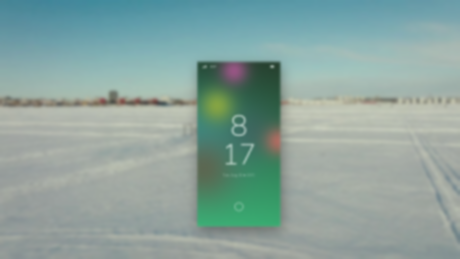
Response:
h=8 m=17
